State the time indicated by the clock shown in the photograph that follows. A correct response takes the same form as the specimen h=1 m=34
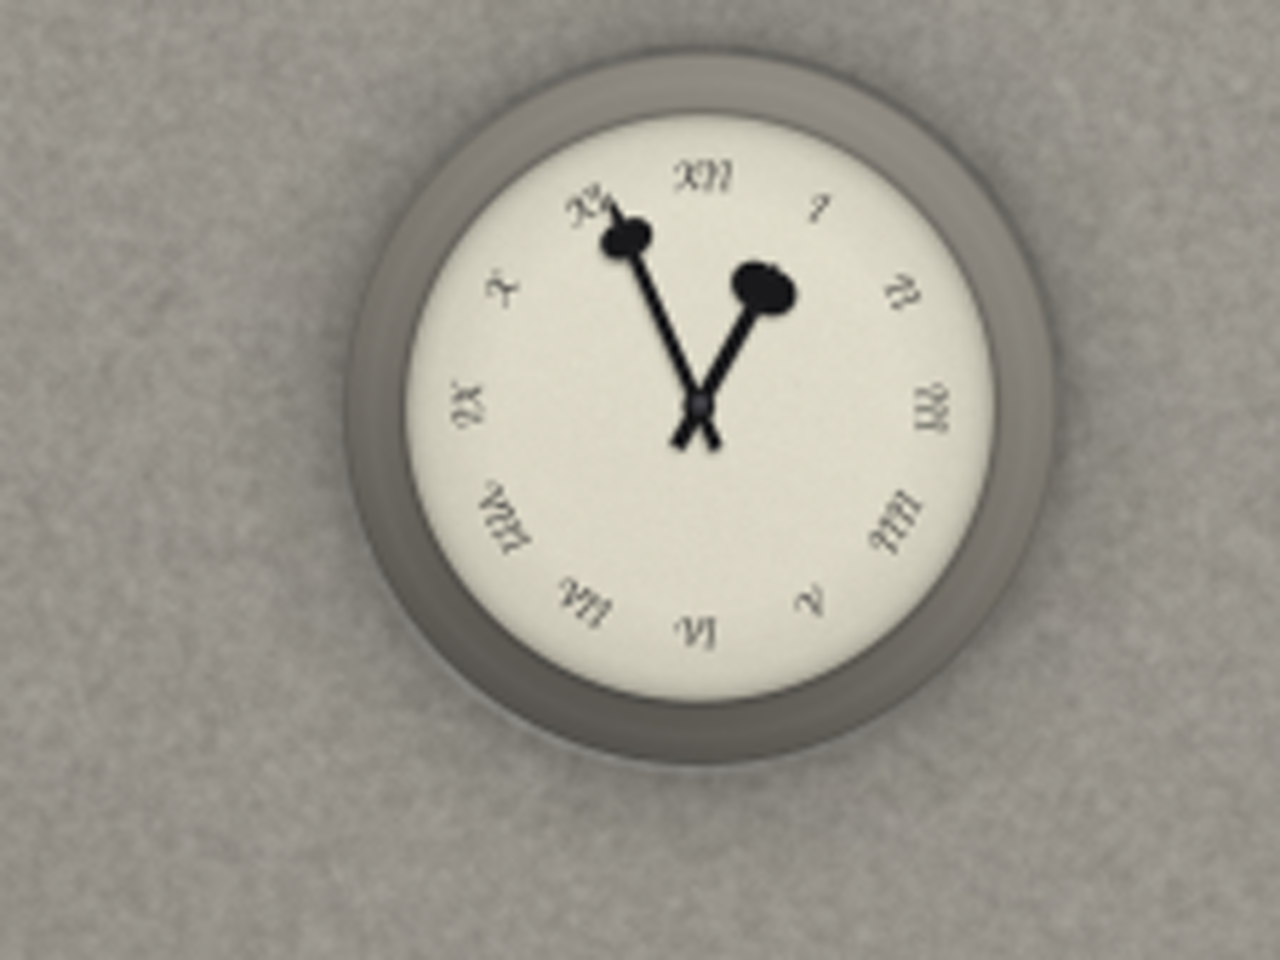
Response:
h=12 m=56
